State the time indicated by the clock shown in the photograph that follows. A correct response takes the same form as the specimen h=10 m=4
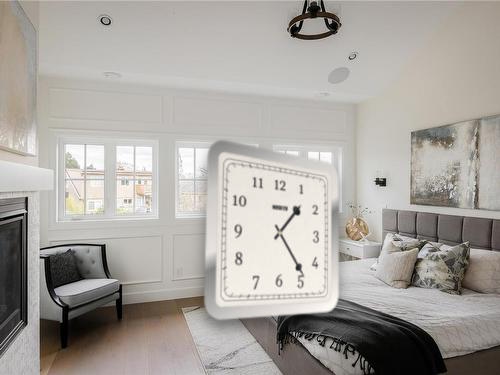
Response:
h=1 m=24
